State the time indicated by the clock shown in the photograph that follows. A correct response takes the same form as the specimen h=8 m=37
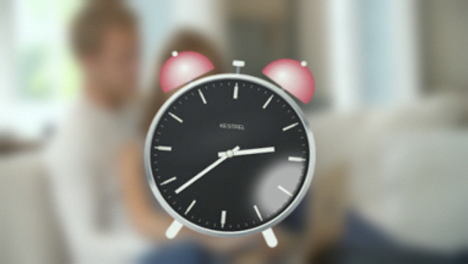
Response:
h=2 m=38
